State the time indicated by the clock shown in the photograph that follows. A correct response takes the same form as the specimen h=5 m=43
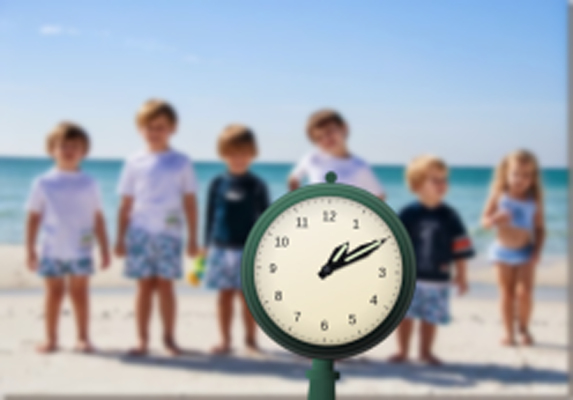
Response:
h=1 m=10
